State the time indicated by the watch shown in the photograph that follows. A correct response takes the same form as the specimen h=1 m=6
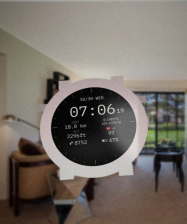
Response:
h=7 m=6
